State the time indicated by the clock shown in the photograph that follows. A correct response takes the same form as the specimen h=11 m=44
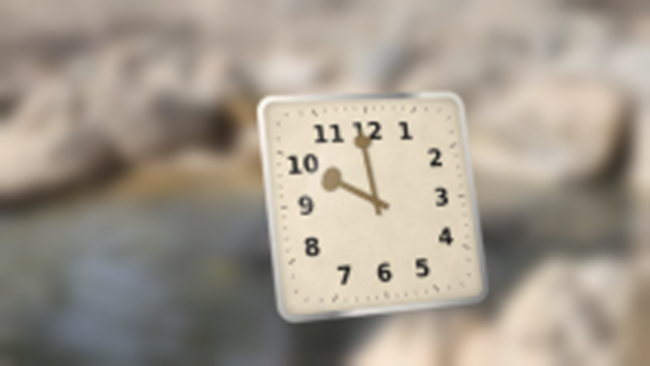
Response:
h=9 m=59
